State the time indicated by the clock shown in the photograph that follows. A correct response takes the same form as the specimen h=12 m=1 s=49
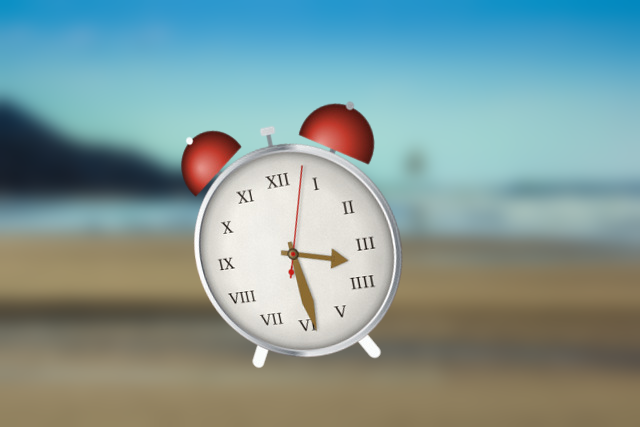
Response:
h=3 m=29 s=3
